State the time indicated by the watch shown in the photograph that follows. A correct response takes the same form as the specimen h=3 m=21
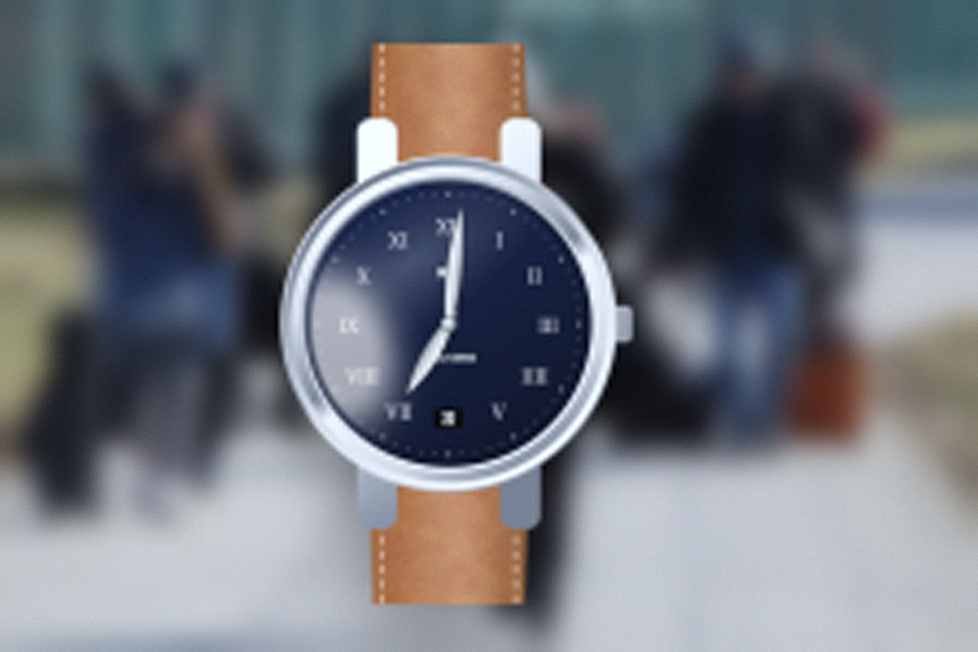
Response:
h=7 m=1
